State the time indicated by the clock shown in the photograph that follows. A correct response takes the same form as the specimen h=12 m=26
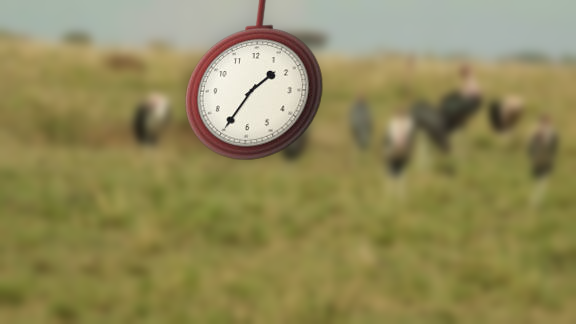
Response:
h=1 m=35
